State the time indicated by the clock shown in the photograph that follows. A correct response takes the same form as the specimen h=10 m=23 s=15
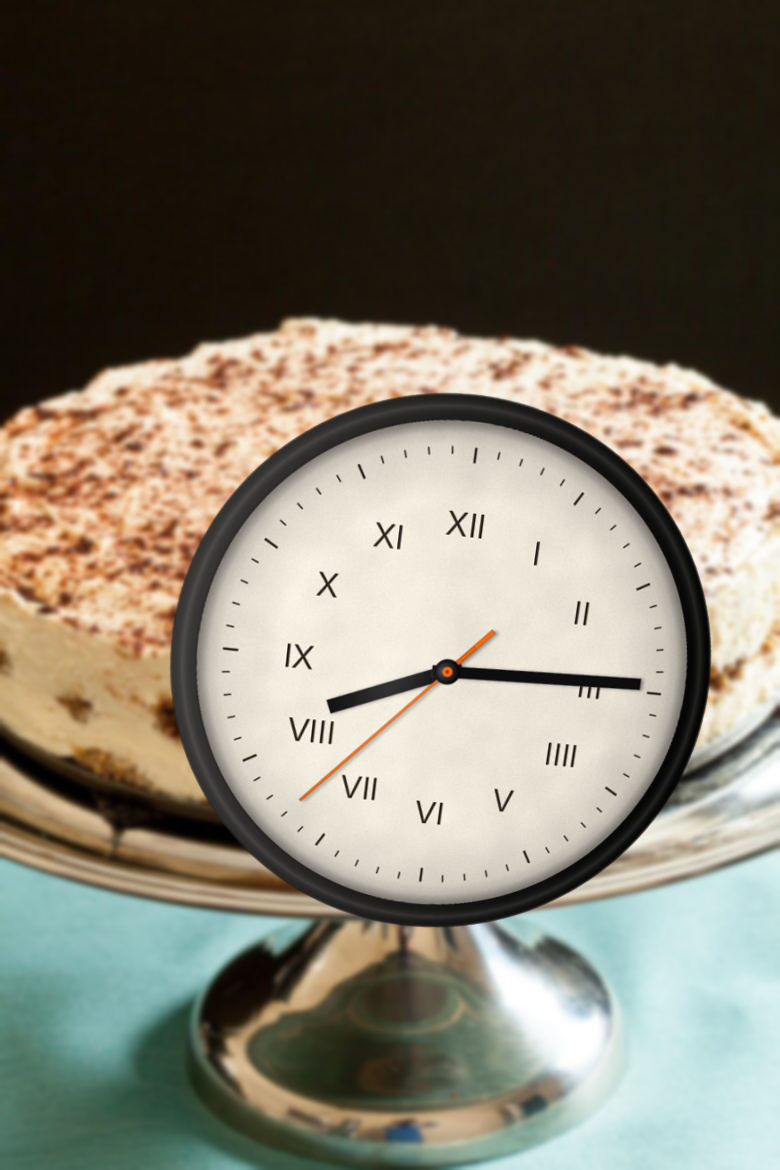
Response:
h=8 m=14 s=37
